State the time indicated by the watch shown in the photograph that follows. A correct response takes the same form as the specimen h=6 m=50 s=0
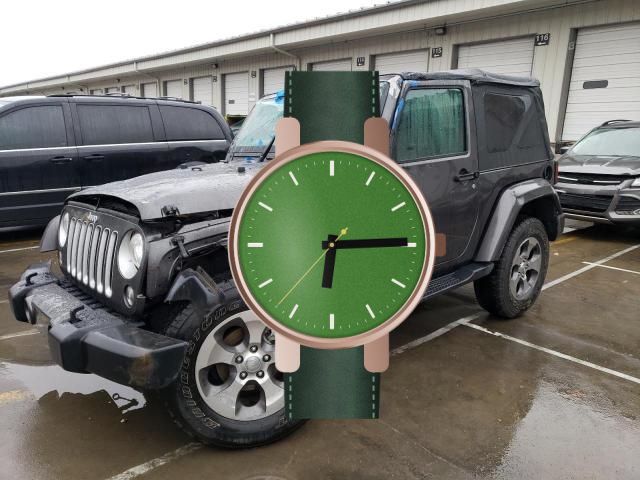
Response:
h=6 m=14 s=37
